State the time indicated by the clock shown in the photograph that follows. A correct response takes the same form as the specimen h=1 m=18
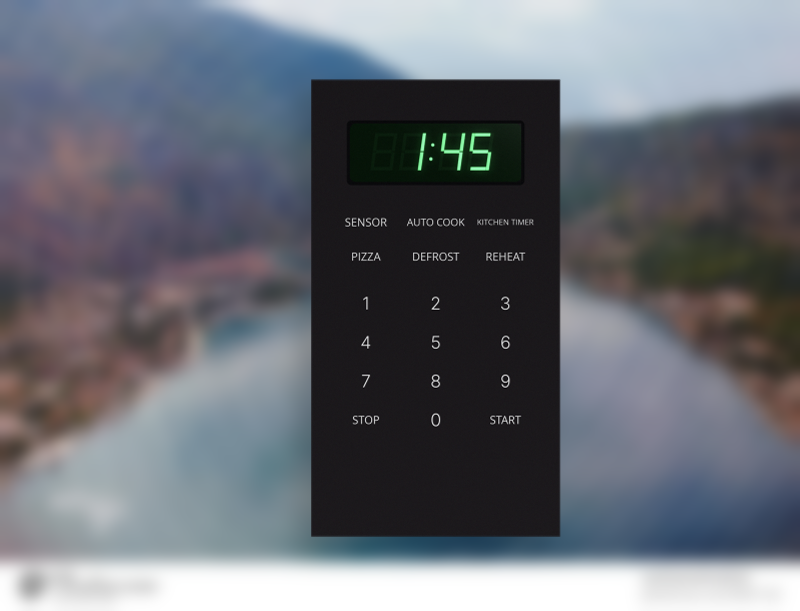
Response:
h=1 m=45
